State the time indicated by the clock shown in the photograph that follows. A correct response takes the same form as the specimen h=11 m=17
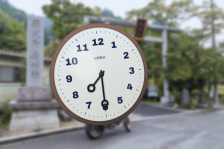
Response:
h=7 m=30
